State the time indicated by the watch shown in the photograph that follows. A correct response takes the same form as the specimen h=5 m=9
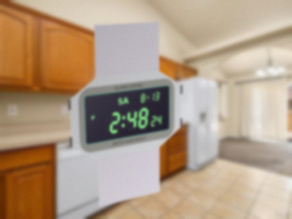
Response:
h=2 m=48
